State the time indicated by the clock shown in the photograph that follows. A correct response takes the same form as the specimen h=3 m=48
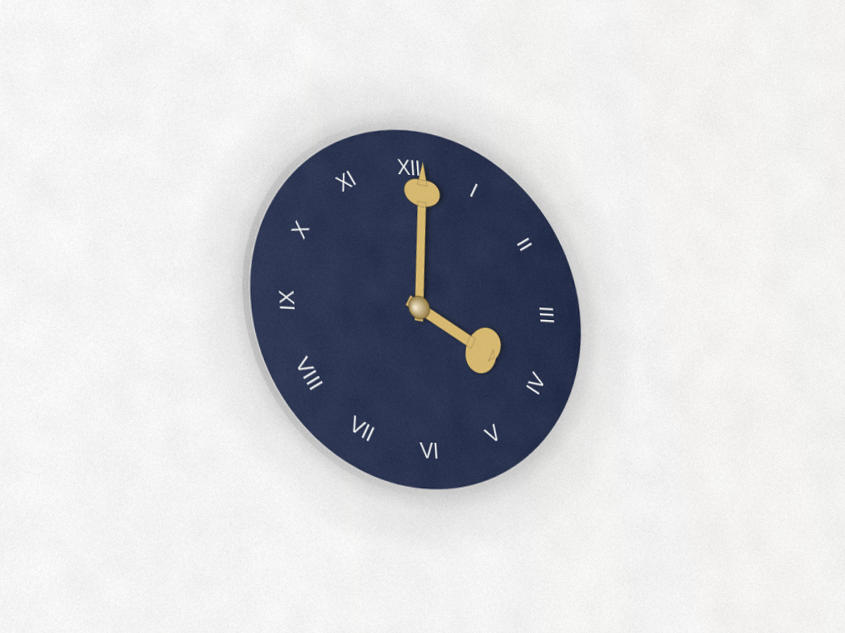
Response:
h=4 m=1
